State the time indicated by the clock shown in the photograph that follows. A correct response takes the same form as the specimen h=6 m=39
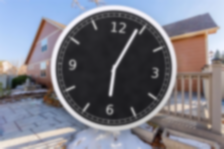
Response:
h=6 m=4
